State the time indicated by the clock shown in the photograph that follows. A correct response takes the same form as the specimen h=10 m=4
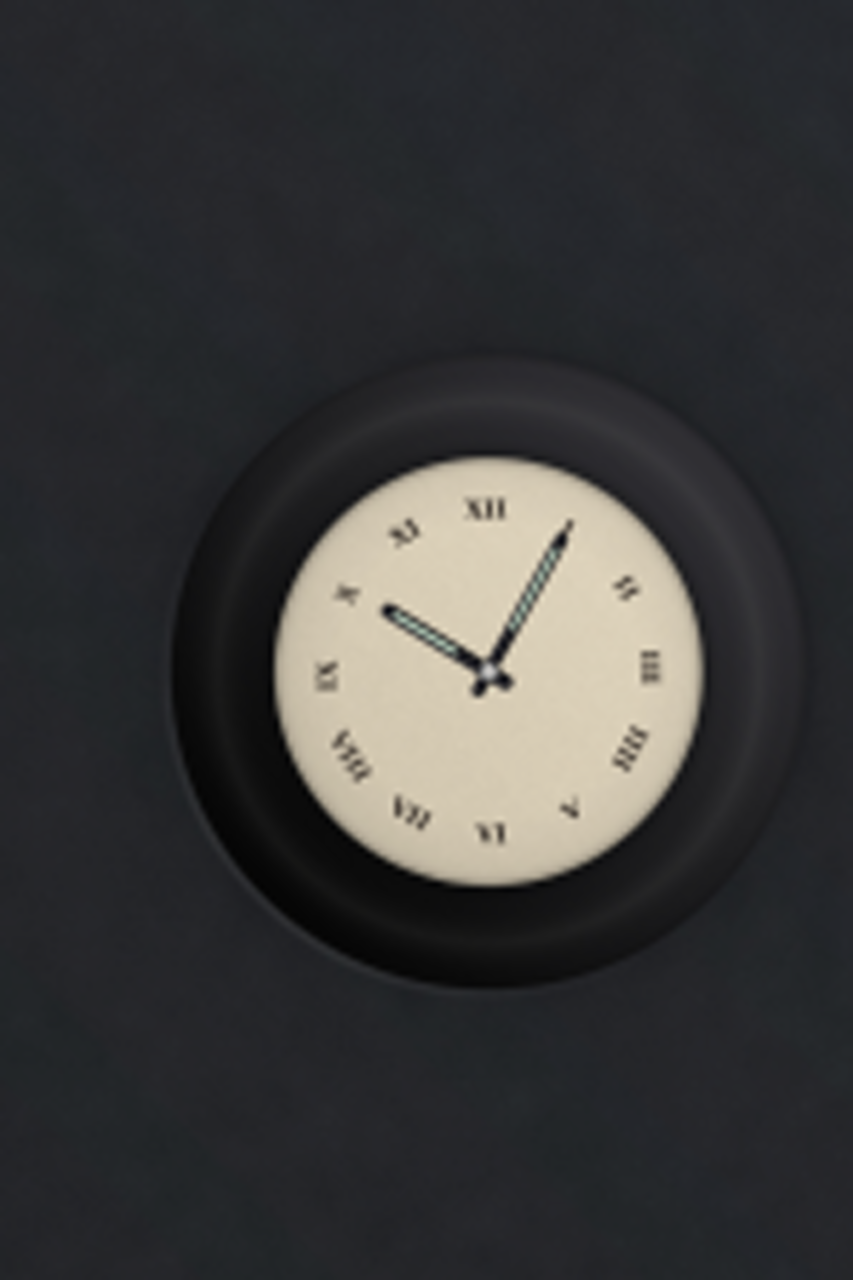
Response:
h=10 m=5
